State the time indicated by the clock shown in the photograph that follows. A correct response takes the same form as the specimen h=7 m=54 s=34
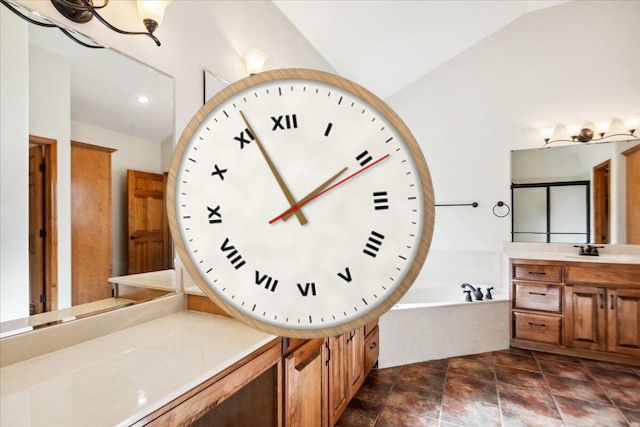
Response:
h=1 m=56 s=11
